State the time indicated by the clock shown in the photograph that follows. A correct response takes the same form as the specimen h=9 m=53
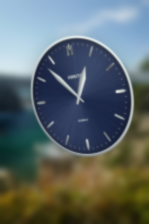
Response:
h=12 m=53
